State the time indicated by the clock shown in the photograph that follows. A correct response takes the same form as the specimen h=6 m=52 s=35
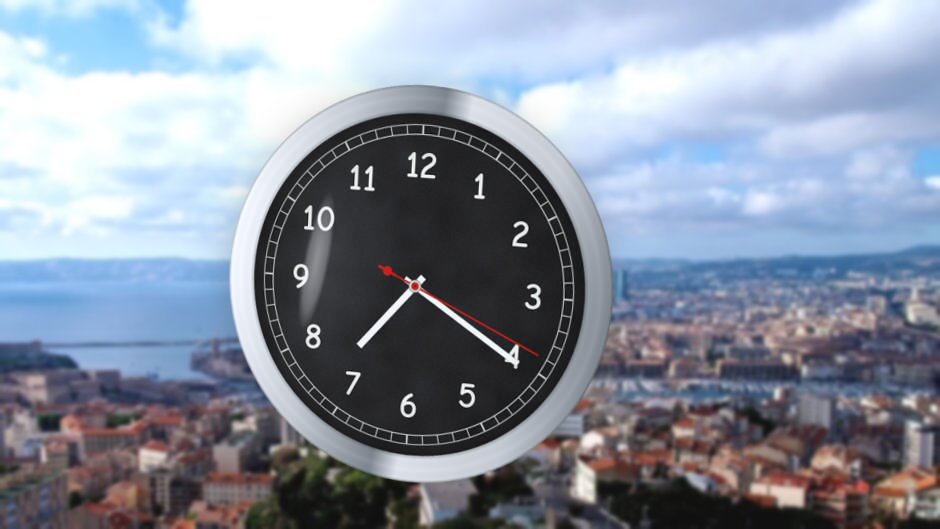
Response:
h=7 m=20 s=19
